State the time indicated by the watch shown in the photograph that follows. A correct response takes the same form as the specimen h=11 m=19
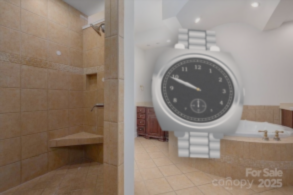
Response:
h=9 m=49
